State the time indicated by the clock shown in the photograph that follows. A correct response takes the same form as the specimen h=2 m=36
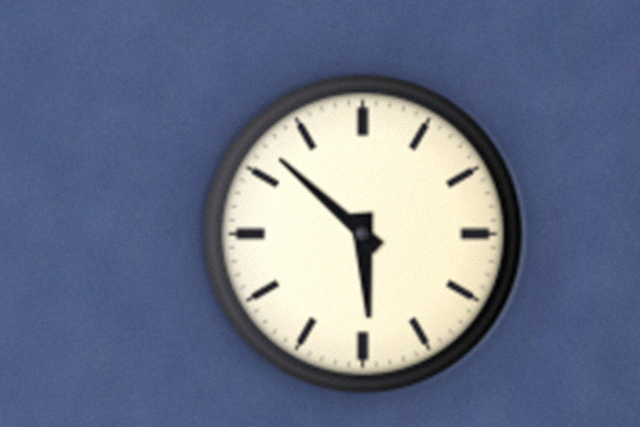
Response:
h=5 m=52
